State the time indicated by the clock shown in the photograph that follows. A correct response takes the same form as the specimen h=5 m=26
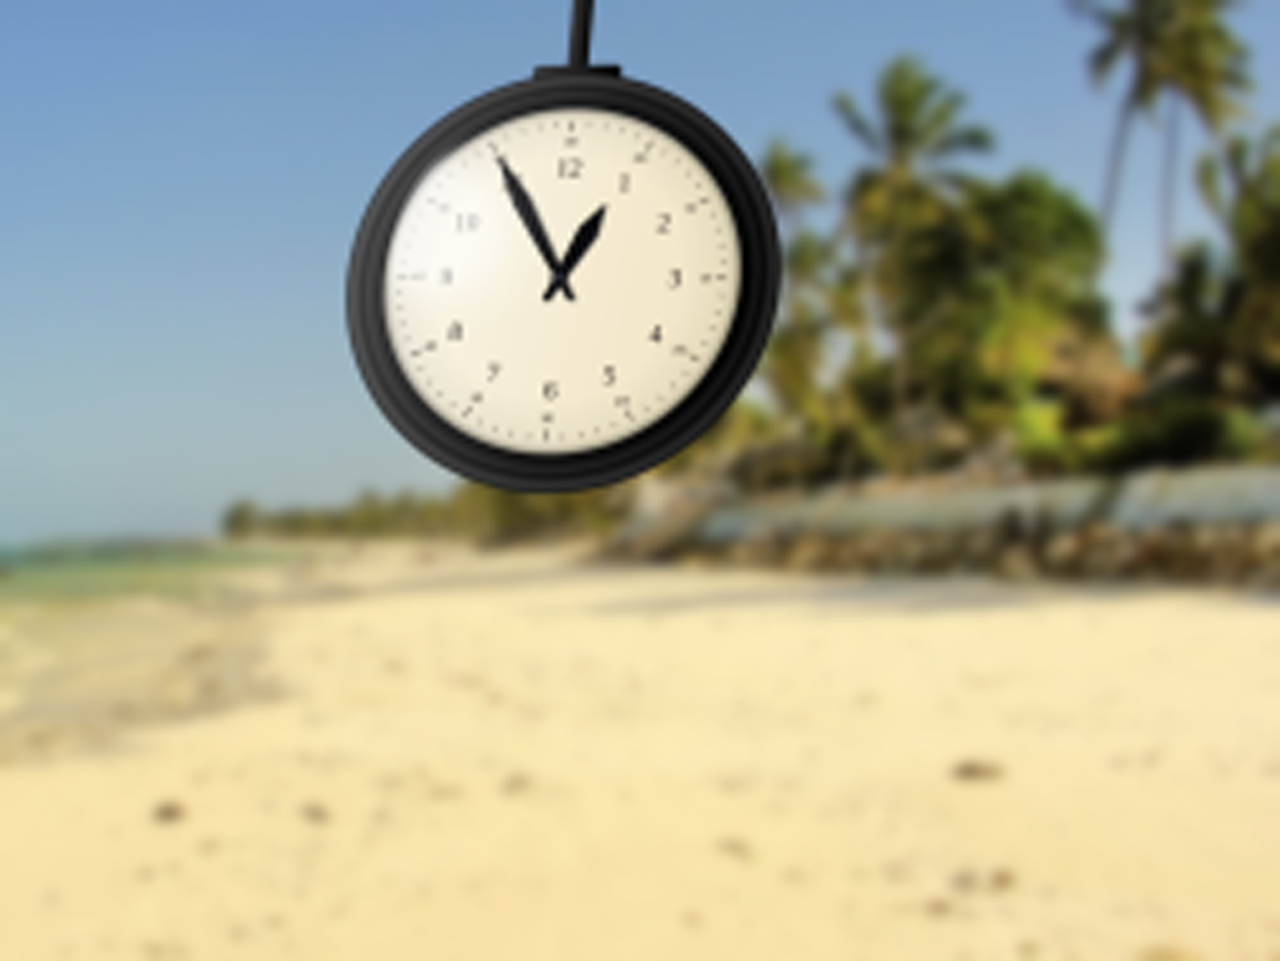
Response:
h=12 m=55
